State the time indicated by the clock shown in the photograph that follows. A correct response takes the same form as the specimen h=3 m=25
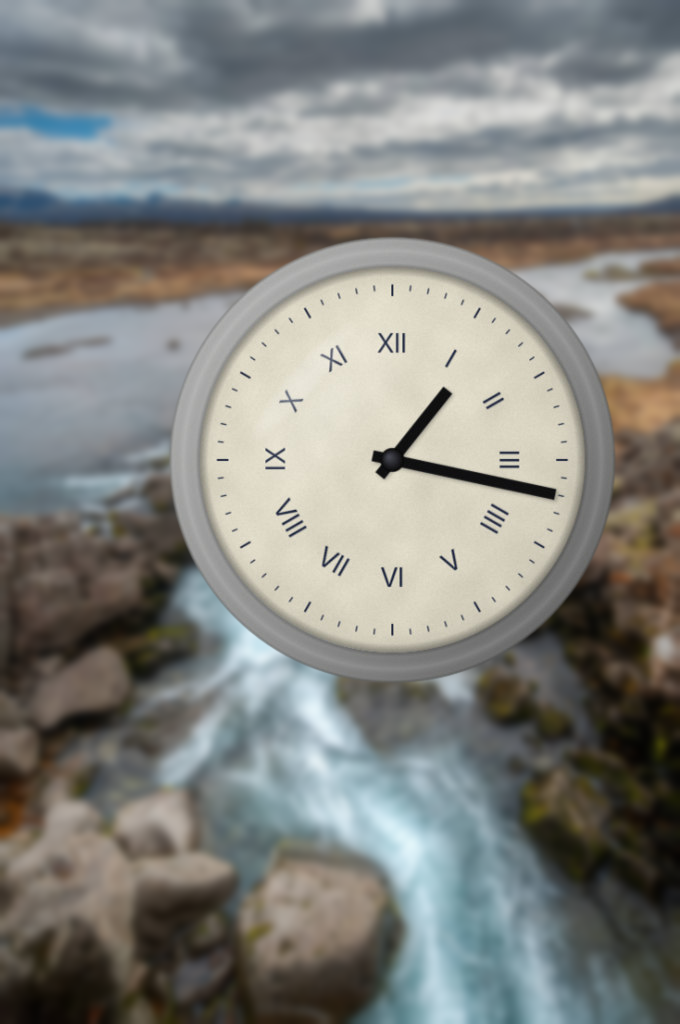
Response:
h=1 m=17
